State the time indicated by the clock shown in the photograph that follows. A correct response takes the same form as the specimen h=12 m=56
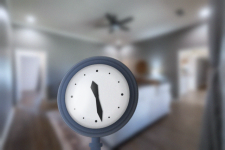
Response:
h=11 m=28
